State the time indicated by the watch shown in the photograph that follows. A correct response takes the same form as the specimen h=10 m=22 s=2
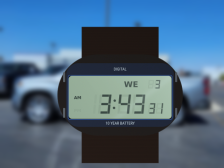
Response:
h=3 m=43 s=31
